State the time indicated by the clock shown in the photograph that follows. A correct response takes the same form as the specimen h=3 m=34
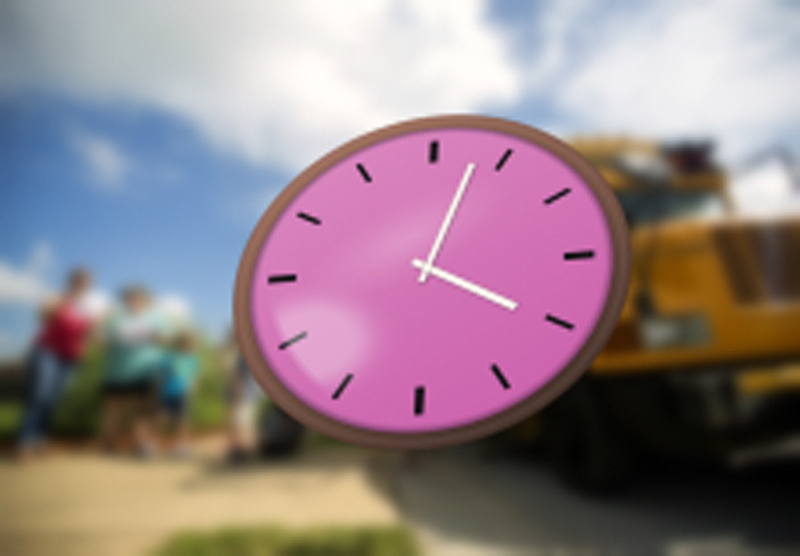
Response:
h=4 m=3
